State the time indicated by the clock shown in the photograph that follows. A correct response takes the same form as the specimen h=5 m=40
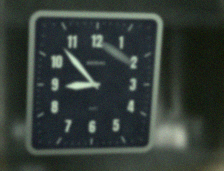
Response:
h=8 m=53
